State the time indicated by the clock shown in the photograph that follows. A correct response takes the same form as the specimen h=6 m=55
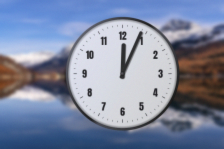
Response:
h=12 m=4
